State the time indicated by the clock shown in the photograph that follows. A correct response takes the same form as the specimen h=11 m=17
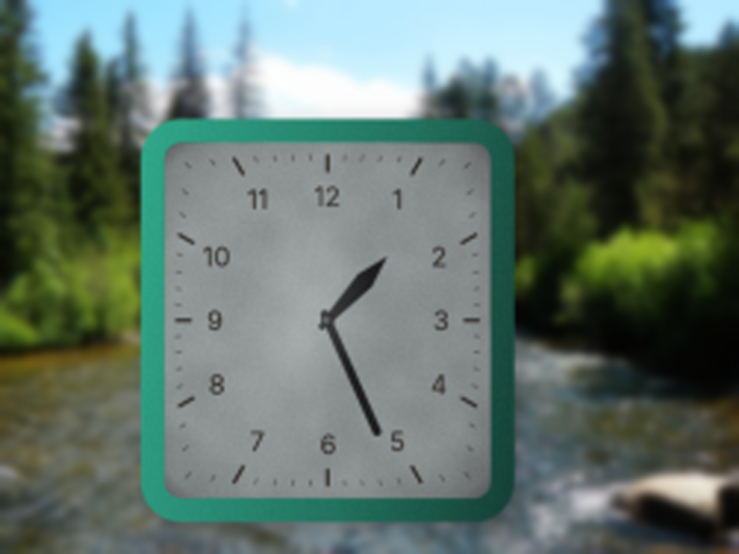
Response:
h=1 m=26
